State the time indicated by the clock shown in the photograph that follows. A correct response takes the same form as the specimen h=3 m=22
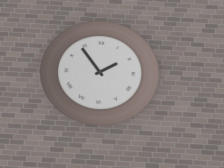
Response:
h=1 m=54
